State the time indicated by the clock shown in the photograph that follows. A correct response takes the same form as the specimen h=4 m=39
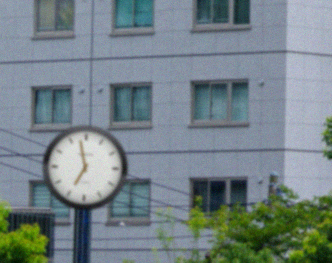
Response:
h=6 m=58
